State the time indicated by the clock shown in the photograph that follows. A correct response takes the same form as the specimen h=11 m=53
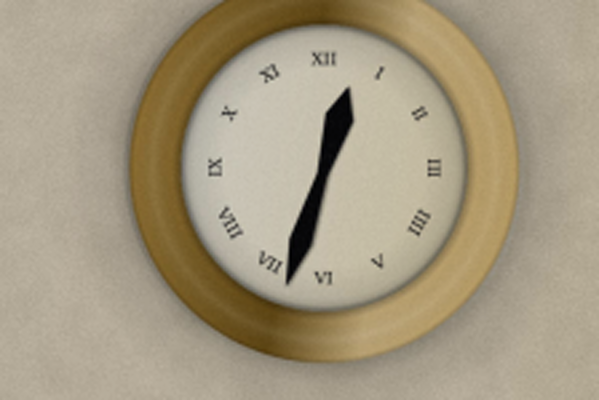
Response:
h=12 m=33
